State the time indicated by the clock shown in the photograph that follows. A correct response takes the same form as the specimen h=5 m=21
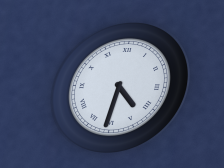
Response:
h=4 m=31
